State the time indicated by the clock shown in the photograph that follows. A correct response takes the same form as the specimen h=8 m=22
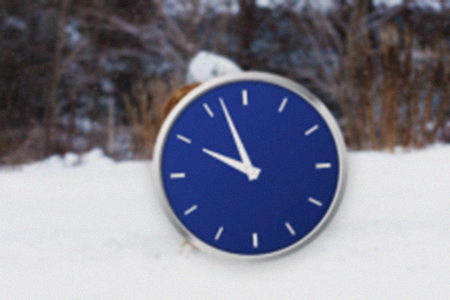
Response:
h=9 m=57
